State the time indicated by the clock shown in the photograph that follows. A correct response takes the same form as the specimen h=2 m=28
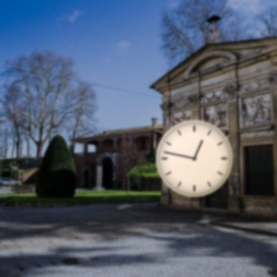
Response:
h=12 m=47
